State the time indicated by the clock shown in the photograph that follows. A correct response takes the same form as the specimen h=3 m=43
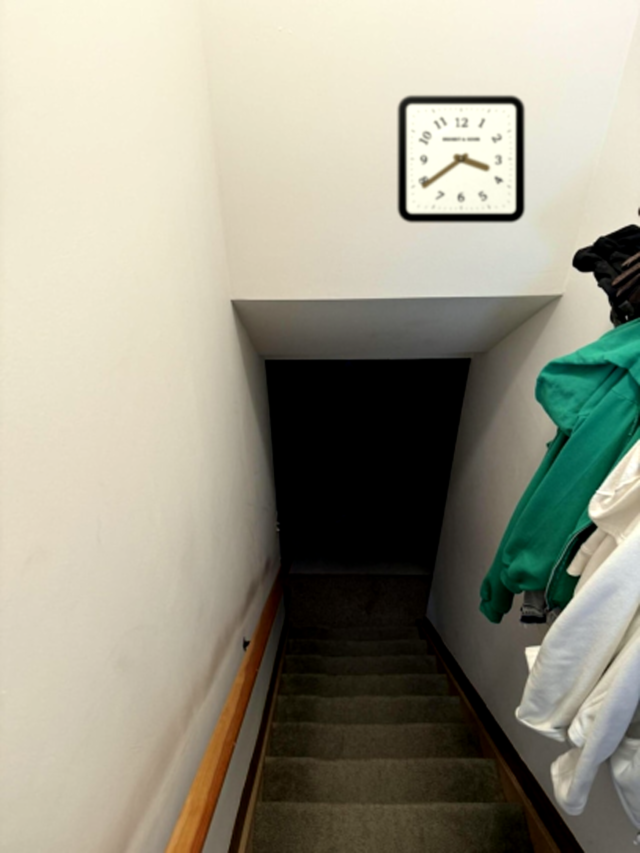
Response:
h=3 m=39
